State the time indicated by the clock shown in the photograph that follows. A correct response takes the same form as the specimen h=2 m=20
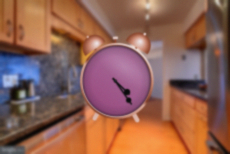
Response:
h=4 m=24
